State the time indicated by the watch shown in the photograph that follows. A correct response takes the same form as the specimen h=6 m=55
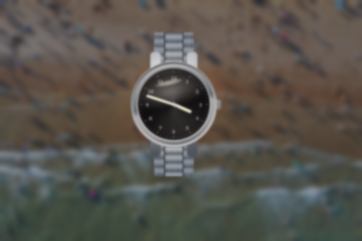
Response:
h=3 m=48
